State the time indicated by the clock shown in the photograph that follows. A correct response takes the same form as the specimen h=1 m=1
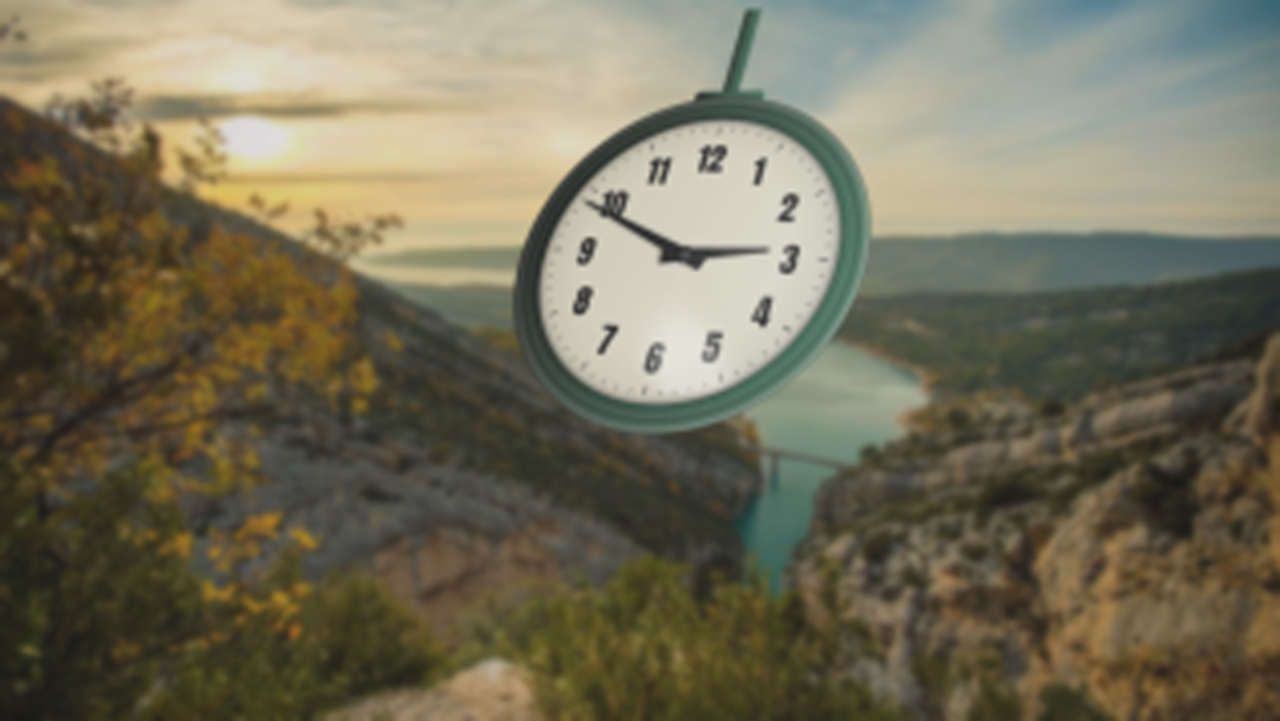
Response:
h=2 m=49
